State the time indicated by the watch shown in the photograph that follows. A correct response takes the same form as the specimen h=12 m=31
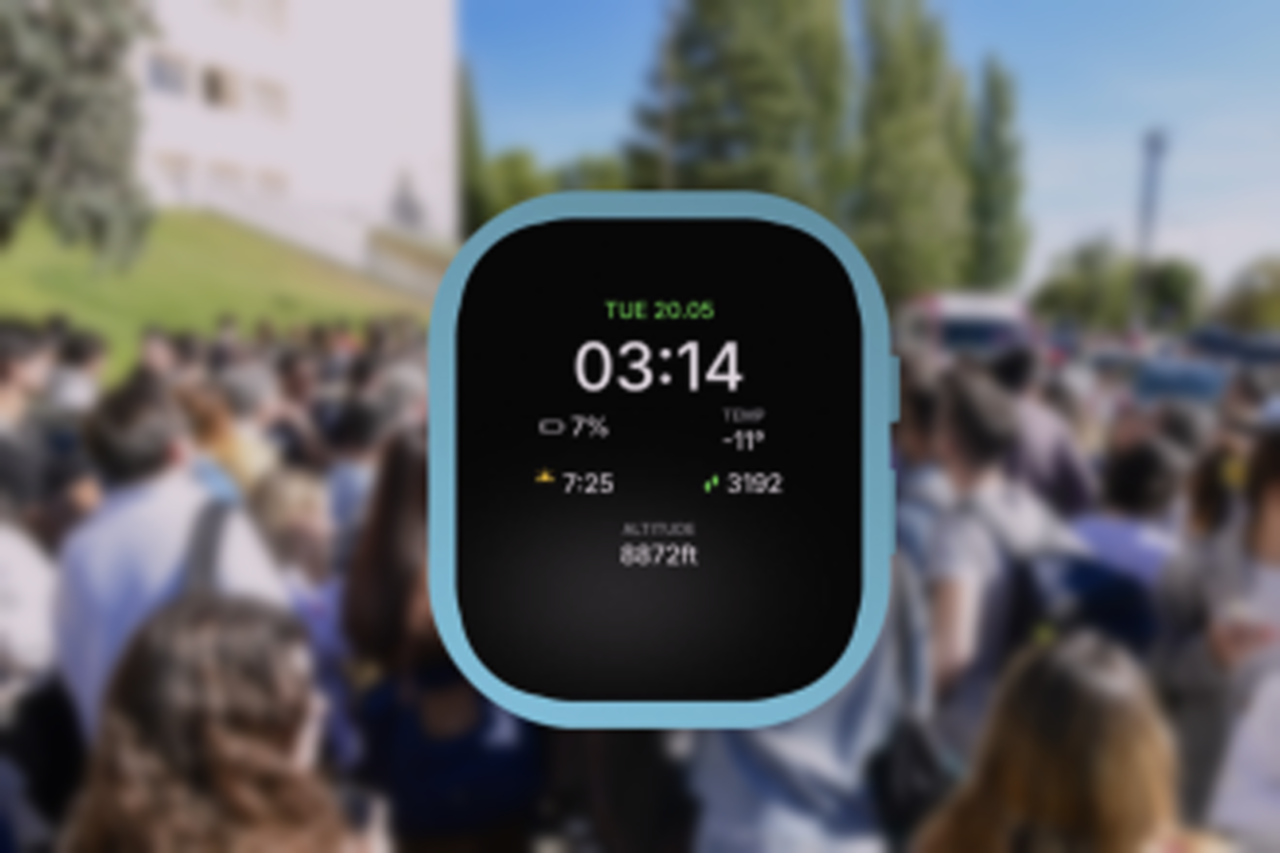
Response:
h=3 m=14
